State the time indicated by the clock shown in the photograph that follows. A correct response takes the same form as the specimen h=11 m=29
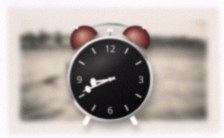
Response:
h=8 m=41
